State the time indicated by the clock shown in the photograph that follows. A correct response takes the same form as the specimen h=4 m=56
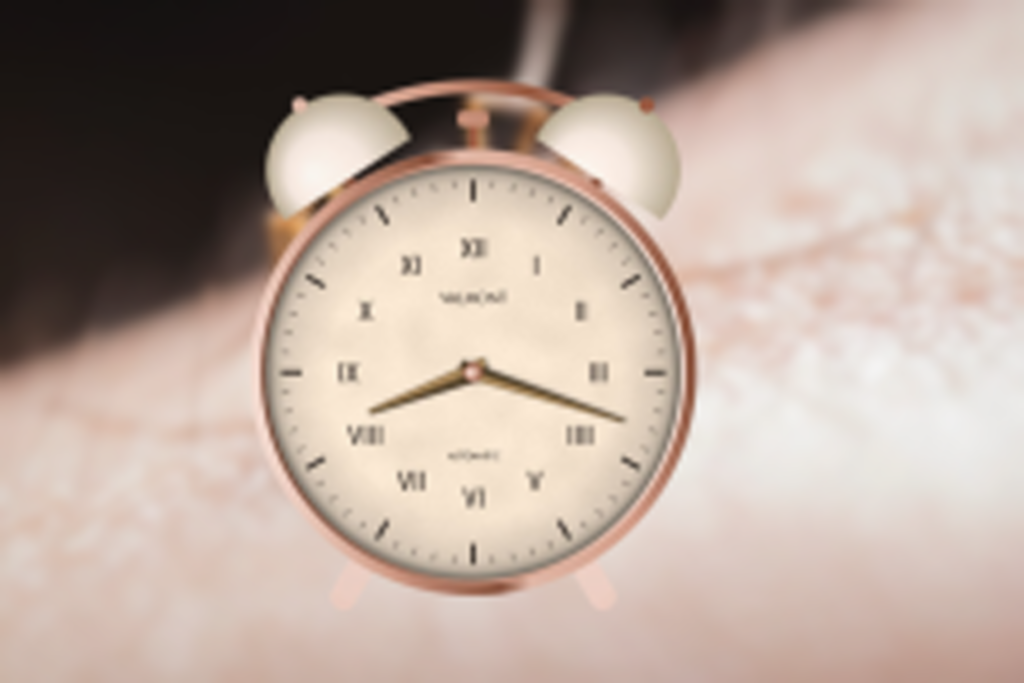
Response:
h=8 m=18
